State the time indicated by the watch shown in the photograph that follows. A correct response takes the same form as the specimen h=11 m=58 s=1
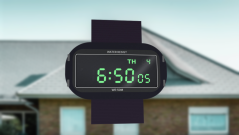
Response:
h=6 m=50 s=5
